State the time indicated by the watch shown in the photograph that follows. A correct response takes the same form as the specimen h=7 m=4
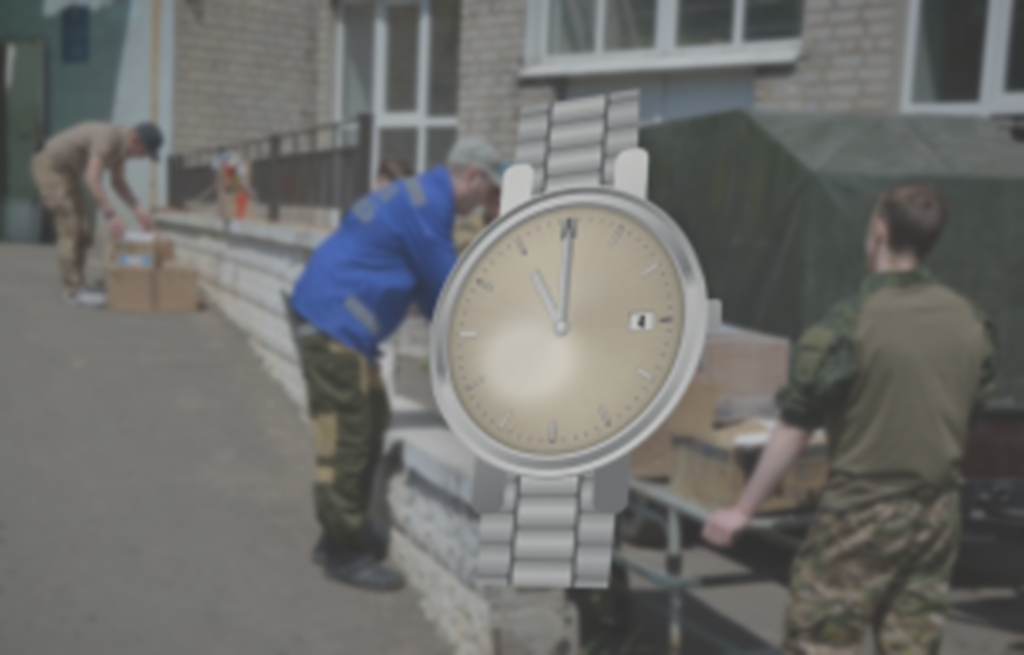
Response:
h=11 m=0
